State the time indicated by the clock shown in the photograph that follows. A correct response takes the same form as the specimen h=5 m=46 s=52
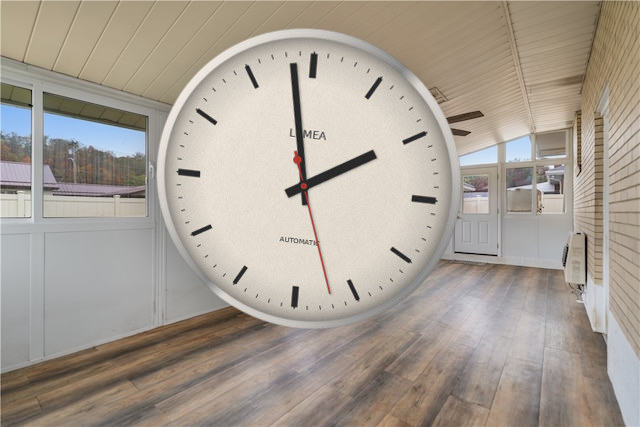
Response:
h=1 m=58 s=27
